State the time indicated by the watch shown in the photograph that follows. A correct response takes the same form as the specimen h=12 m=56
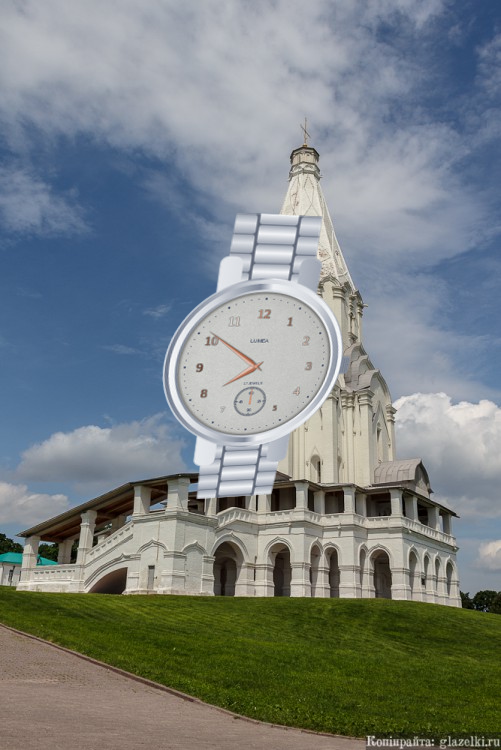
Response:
h=7 m=51
